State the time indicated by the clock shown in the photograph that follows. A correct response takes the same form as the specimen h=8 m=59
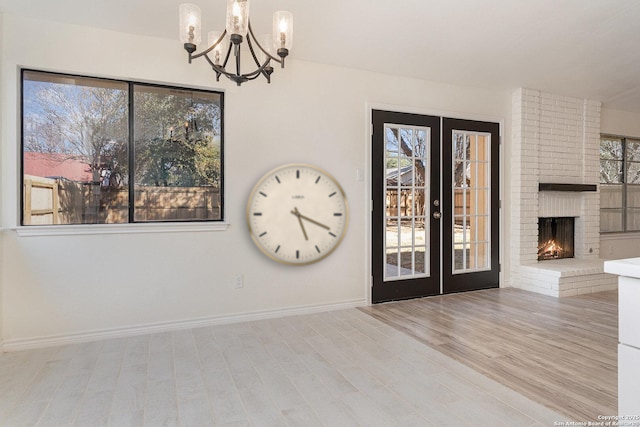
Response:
h=5 m=19
